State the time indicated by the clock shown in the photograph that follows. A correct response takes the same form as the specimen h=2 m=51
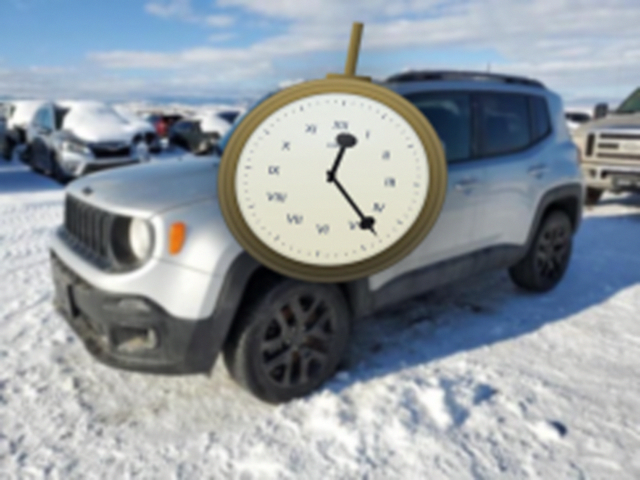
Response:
h=12 m=23
